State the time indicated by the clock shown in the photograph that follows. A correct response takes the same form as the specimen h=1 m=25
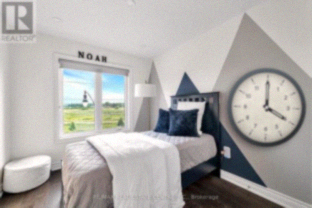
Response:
h=4 m=0
